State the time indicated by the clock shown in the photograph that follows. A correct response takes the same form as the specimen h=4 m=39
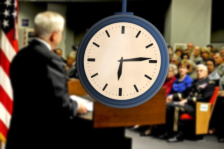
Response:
h=6 m=14
